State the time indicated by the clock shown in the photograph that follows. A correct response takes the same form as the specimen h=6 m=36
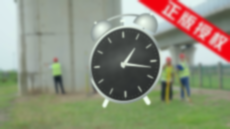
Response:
h=1 m=17
